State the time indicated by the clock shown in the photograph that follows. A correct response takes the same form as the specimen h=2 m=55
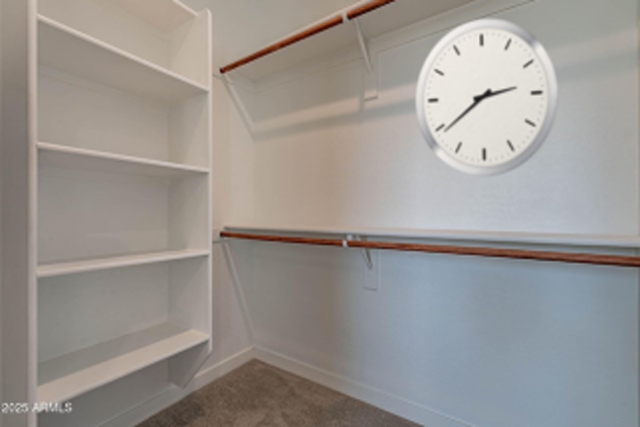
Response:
h=2 m=39
